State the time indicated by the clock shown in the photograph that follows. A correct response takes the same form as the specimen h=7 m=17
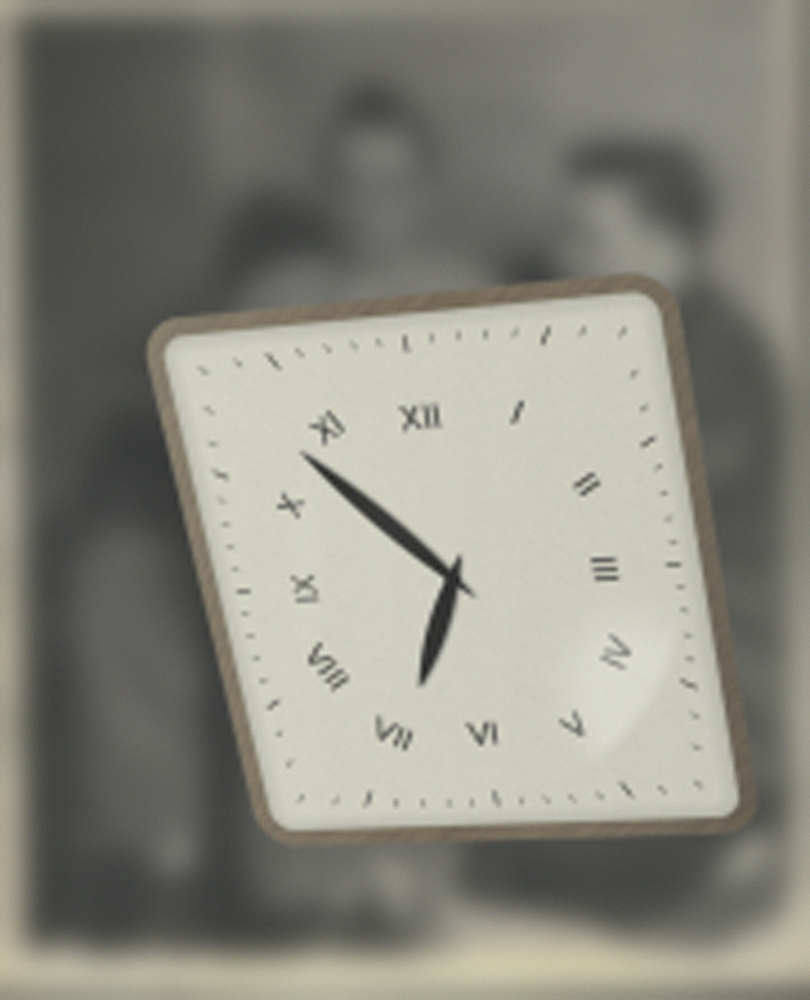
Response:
h=6 m=53
